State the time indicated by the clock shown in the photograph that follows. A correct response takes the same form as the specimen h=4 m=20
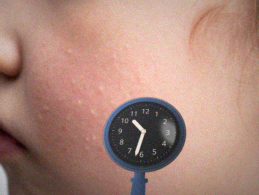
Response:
h=10 m=32
